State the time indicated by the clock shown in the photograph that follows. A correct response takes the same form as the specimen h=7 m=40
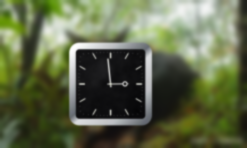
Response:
h=2 m=59
